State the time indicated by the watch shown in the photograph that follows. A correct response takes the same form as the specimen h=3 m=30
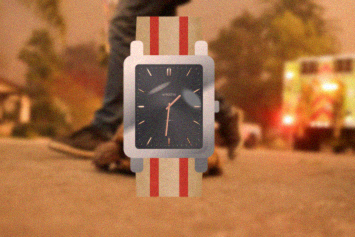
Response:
h=1 m=31
